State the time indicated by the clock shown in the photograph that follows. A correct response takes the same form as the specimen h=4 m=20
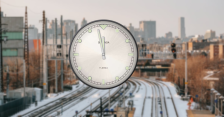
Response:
h=11 m=58
